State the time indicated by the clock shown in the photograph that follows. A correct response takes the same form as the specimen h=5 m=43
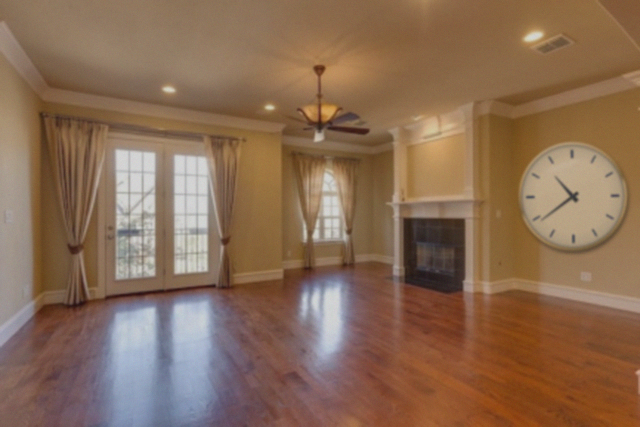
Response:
h=10 m=39
